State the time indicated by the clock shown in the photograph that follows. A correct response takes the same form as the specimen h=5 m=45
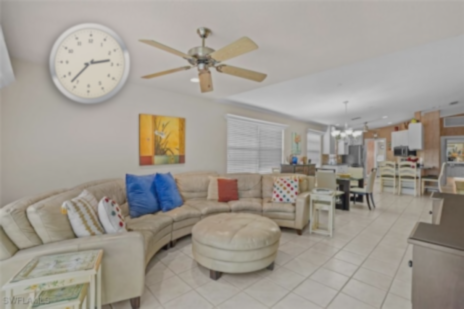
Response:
h=2 m=37
